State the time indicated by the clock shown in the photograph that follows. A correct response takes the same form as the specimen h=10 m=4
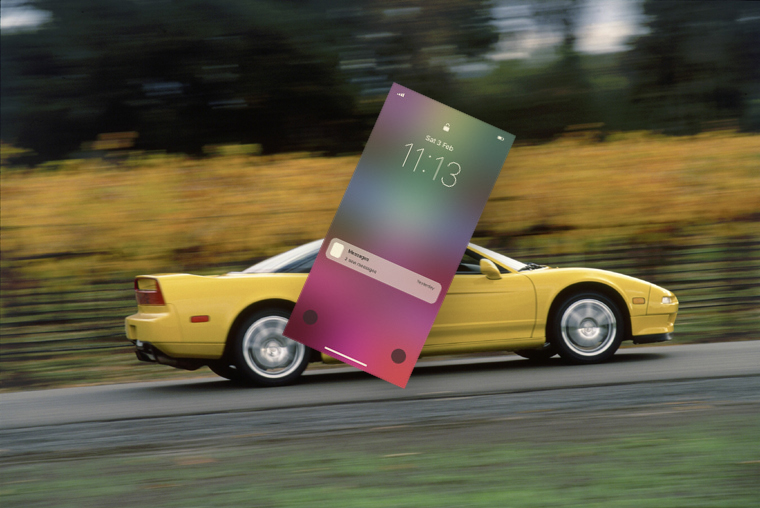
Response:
h=11 m=13
